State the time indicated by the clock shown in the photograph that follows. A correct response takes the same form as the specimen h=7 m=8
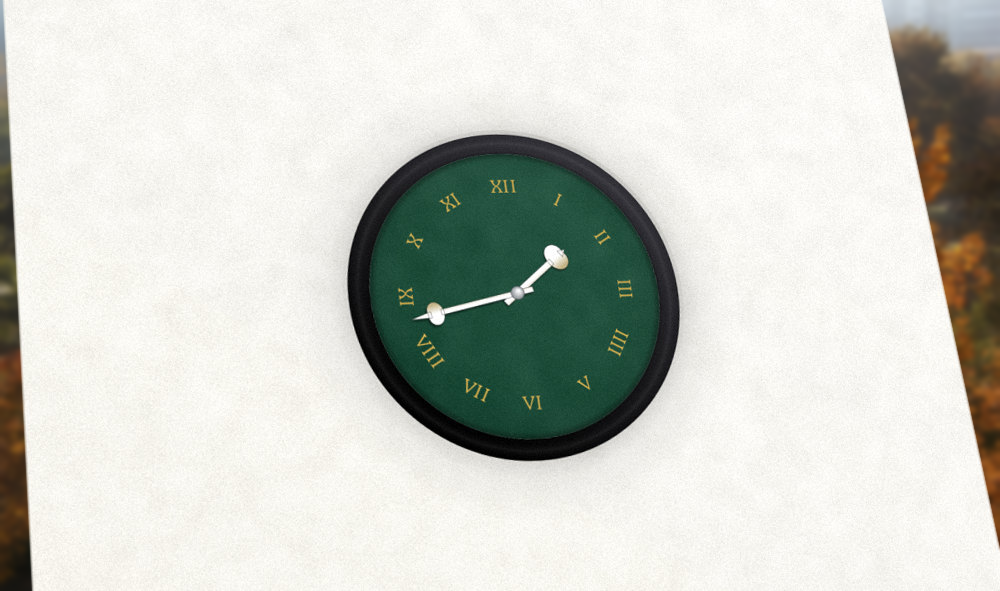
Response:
h=1 m=43
